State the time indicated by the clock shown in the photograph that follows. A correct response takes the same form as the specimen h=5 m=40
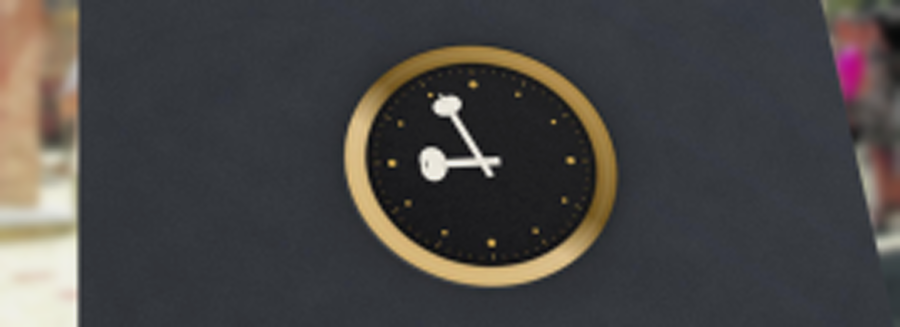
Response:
h=8 m=56
